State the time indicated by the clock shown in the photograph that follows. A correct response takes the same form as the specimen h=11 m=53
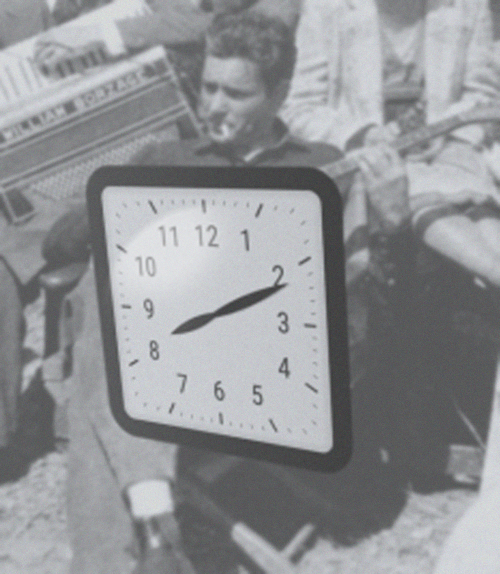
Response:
h=8 m=11
